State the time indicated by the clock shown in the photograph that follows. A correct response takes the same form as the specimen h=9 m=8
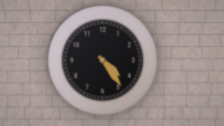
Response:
h=4 m=24
